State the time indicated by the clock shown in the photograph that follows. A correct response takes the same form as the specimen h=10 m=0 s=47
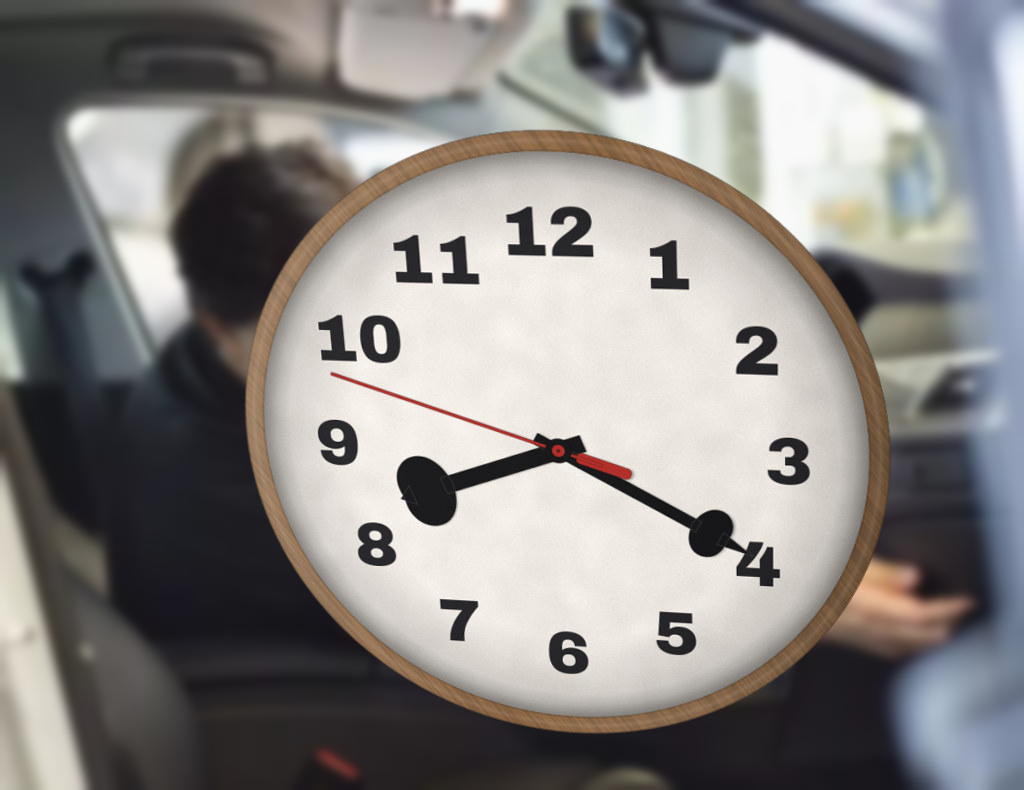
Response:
h=8 m=19 s=48
